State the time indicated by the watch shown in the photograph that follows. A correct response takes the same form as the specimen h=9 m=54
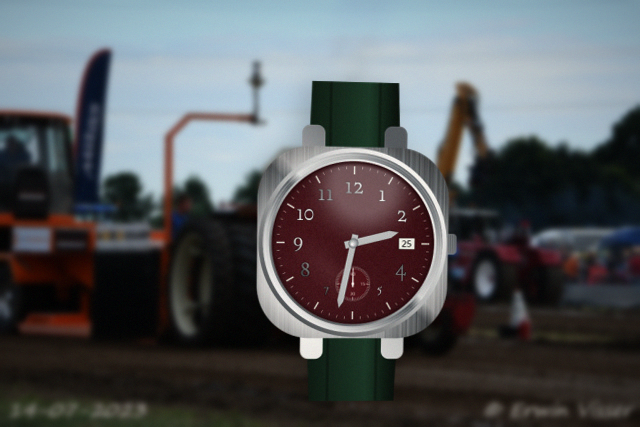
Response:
h=2 m=32
